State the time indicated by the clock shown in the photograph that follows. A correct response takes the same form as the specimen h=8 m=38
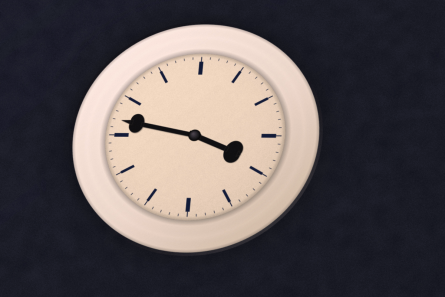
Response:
h=3 m=47
